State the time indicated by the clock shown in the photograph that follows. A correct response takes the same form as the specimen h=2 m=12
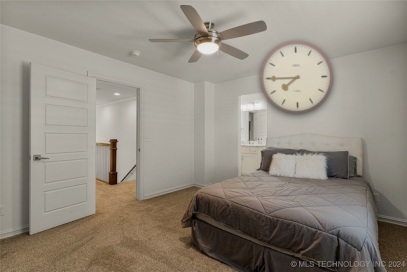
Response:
h=7 m=45
